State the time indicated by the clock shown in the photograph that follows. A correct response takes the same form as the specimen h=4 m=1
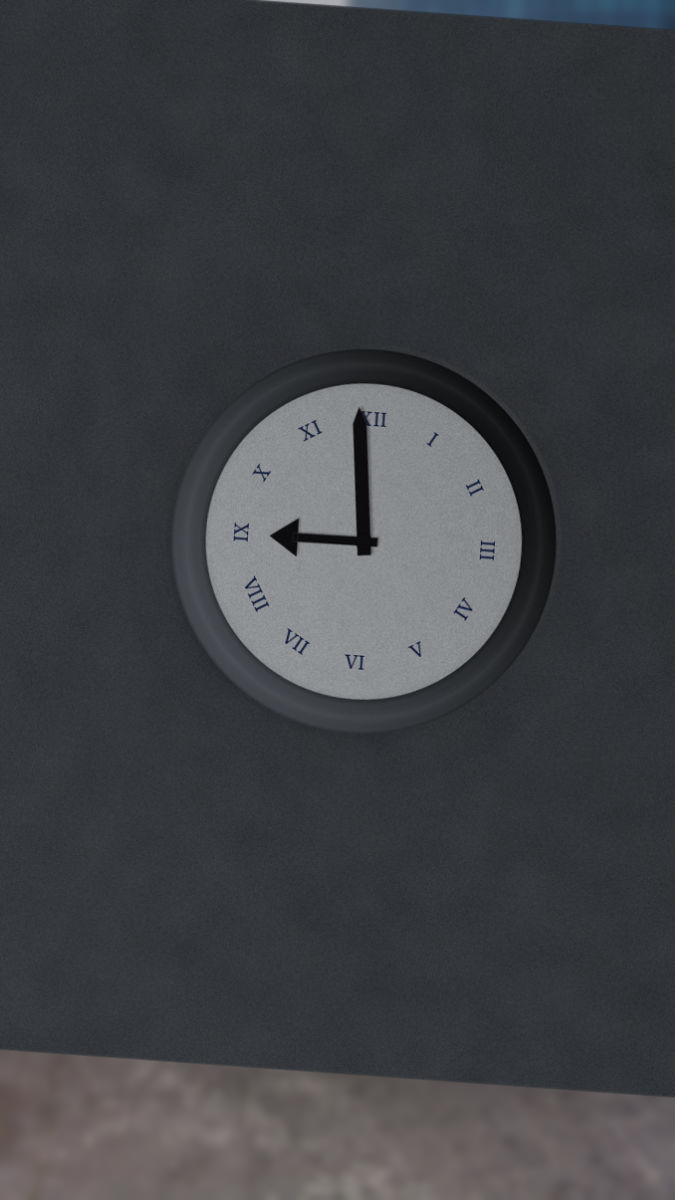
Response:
h=8 m=59
